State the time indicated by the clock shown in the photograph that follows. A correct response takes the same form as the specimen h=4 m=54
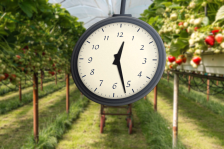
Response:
h=12 m=27
